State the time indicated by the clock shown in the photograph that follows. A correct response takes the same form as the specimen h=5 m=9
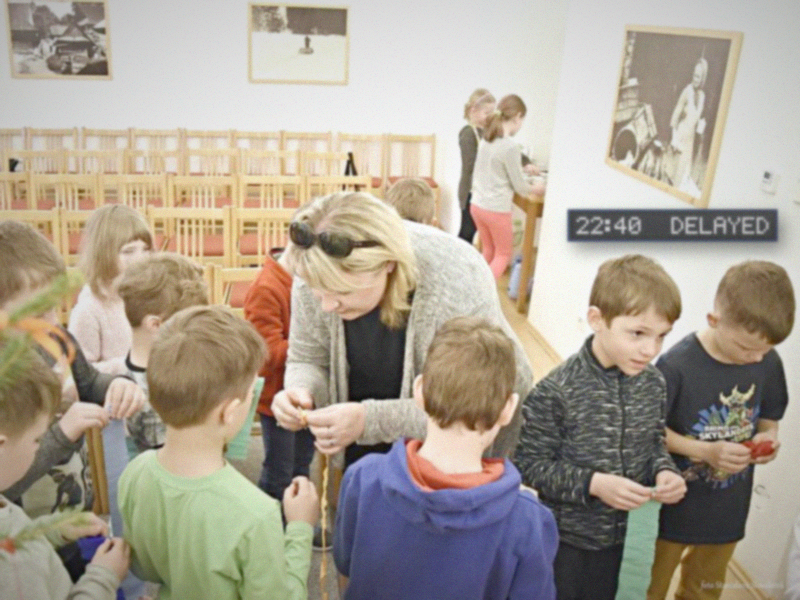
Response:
h=22 m=40
